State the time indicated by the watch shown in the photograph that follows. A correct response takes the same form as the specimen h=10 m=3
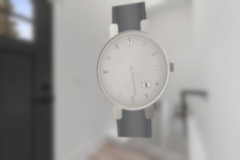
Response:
h=4 m=29
